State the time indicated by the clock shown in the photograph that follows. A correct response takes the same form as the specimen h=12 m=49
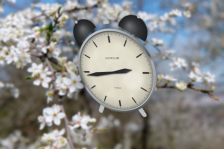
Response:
h=2 m=44
